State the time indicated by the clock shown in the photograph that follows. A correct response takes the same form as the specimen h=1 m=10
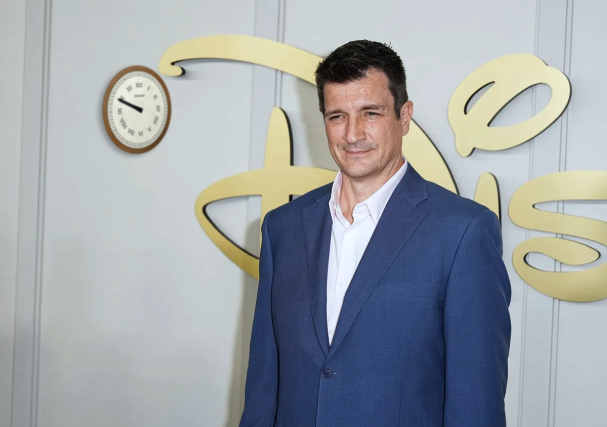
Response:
h=9 m=49
